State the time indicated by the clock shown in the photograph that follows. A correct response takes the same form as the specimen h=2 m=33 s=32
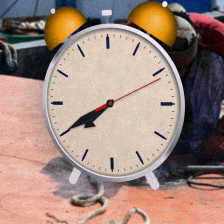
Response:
h=7 m=40 s=11
